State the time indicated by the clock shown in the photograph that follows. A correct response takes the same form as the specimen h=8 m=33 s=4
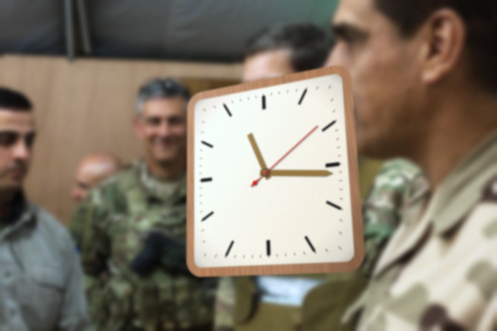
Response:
h=11 m=16 s=9
